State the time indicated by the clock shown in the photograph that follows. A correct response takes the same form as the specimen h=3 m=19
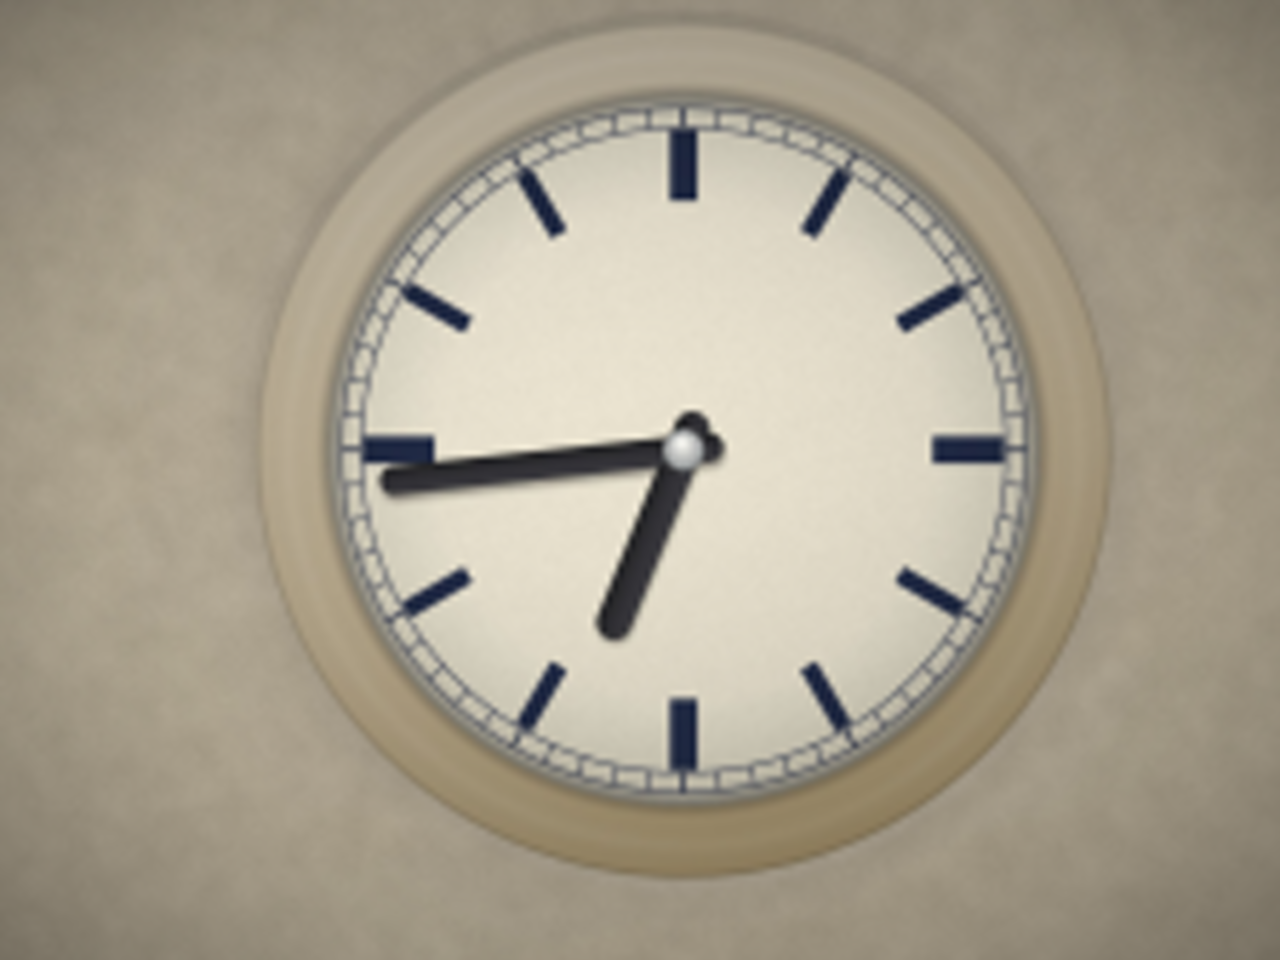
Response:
h=6 m=44
